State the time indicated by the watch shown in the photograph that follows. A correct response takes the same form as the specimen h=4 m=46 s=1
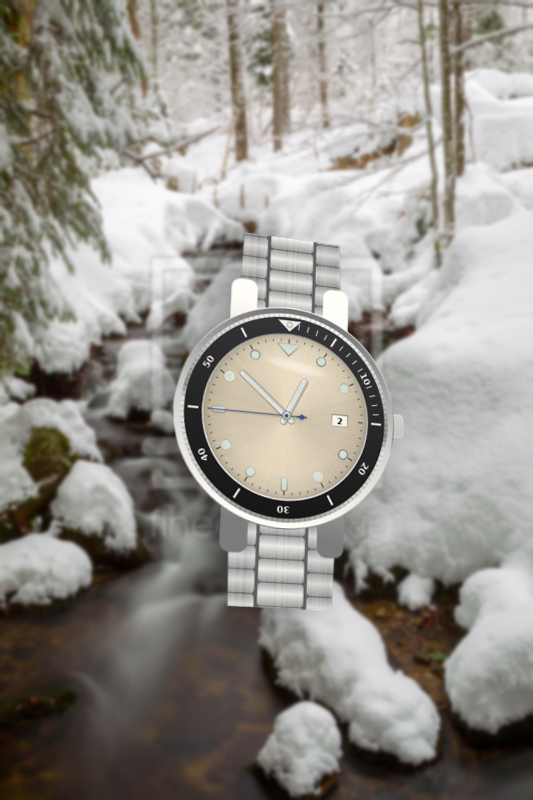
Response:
h=12 m=51 s=45
